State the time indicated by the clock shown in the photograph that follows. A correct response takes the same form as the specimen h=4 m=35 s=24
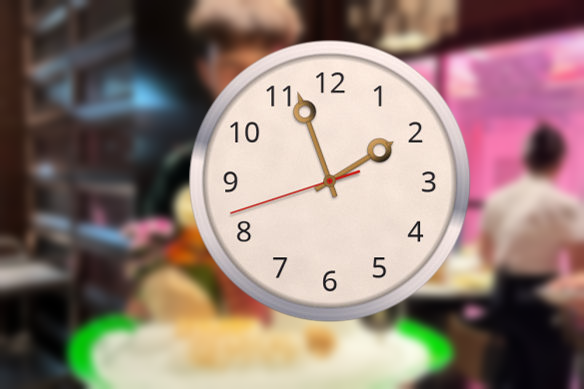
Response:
h=1 m=56 s=42
